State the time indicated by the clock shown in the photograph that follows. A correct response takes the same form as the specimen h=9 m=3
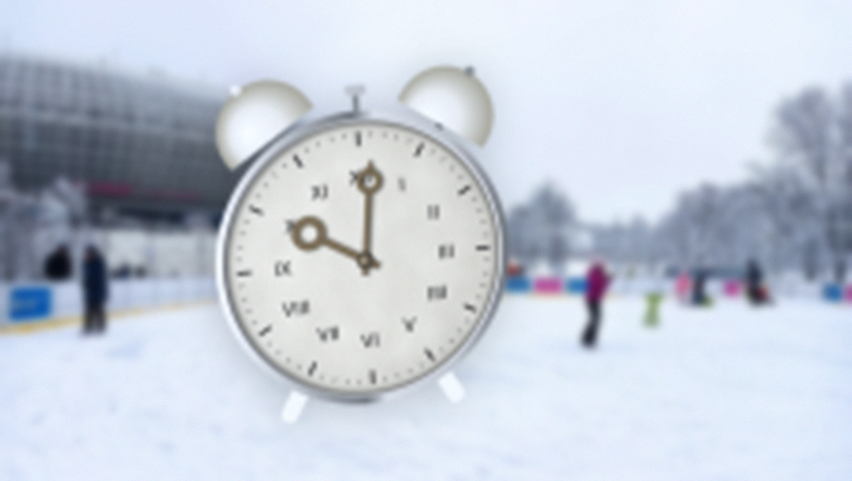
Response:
h=10 m=1
